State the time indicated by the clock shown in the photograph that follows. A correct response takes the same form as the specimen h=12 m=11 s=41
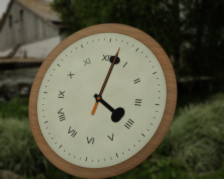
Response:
h=4 m=2 s=2
